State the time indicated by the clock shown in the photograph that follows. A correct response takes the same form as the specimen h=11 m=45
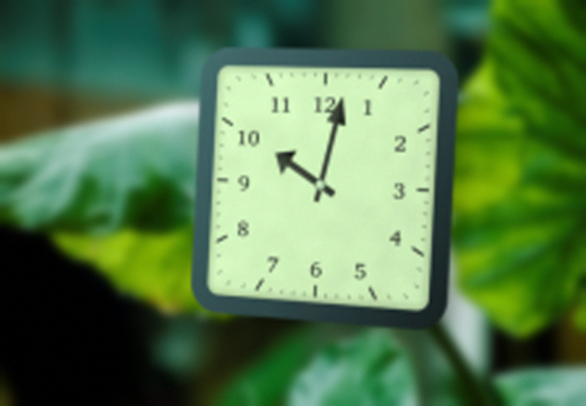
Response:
h=10 m=2
